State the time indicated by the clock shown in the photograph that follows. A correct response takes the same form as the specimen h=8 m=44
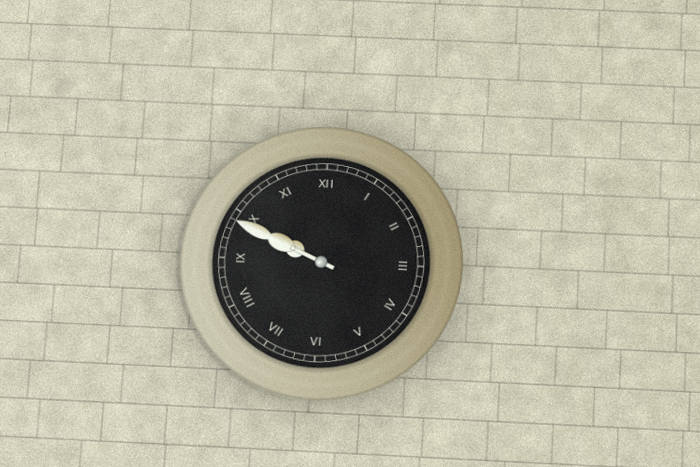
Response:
h=9 m=49
